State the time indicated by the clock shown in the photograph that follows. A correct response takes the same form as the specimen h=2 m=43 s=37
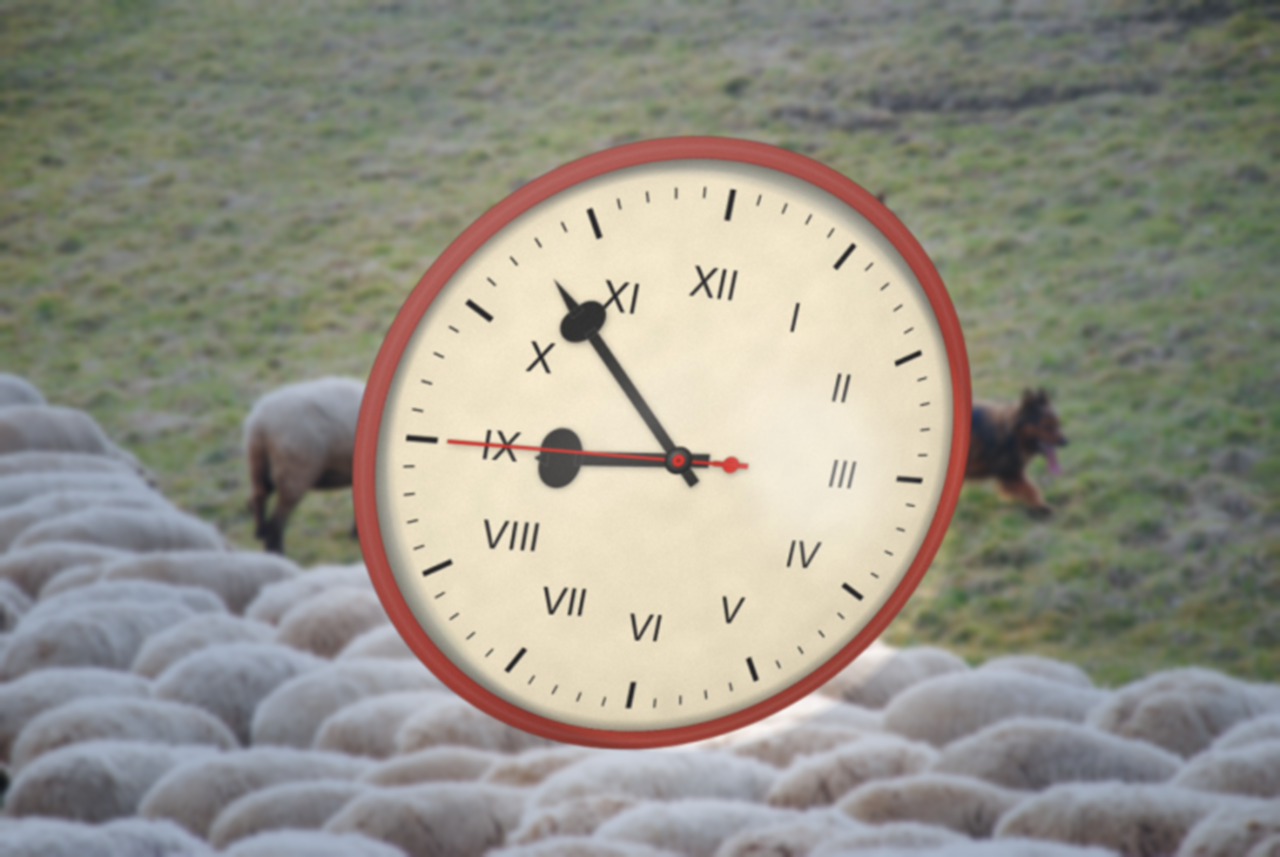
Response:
h=8 m=52 s=45
